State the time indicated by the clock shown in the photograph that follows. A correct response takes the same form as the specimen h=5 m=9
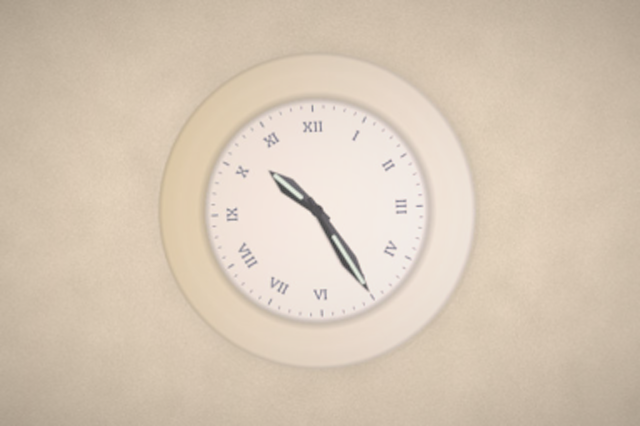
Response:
h=10 m=25
